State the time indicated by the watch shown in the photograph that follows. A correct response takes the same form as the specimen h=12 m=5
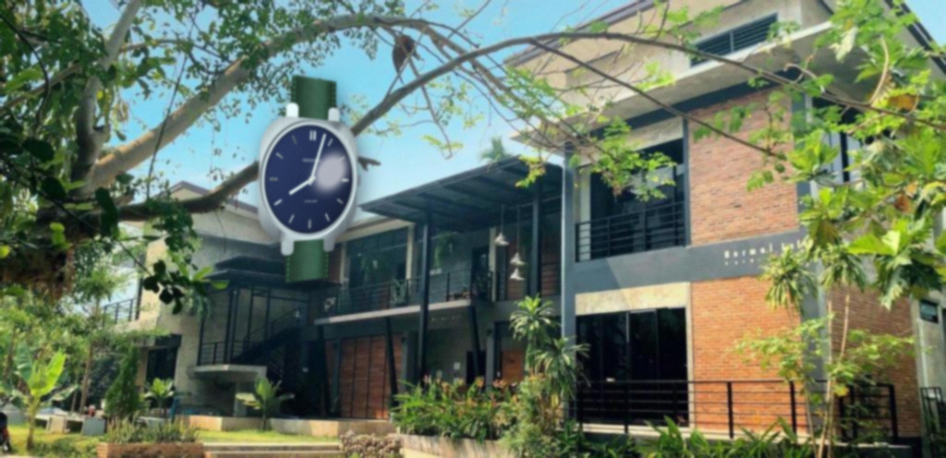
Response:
h=8 m=3
